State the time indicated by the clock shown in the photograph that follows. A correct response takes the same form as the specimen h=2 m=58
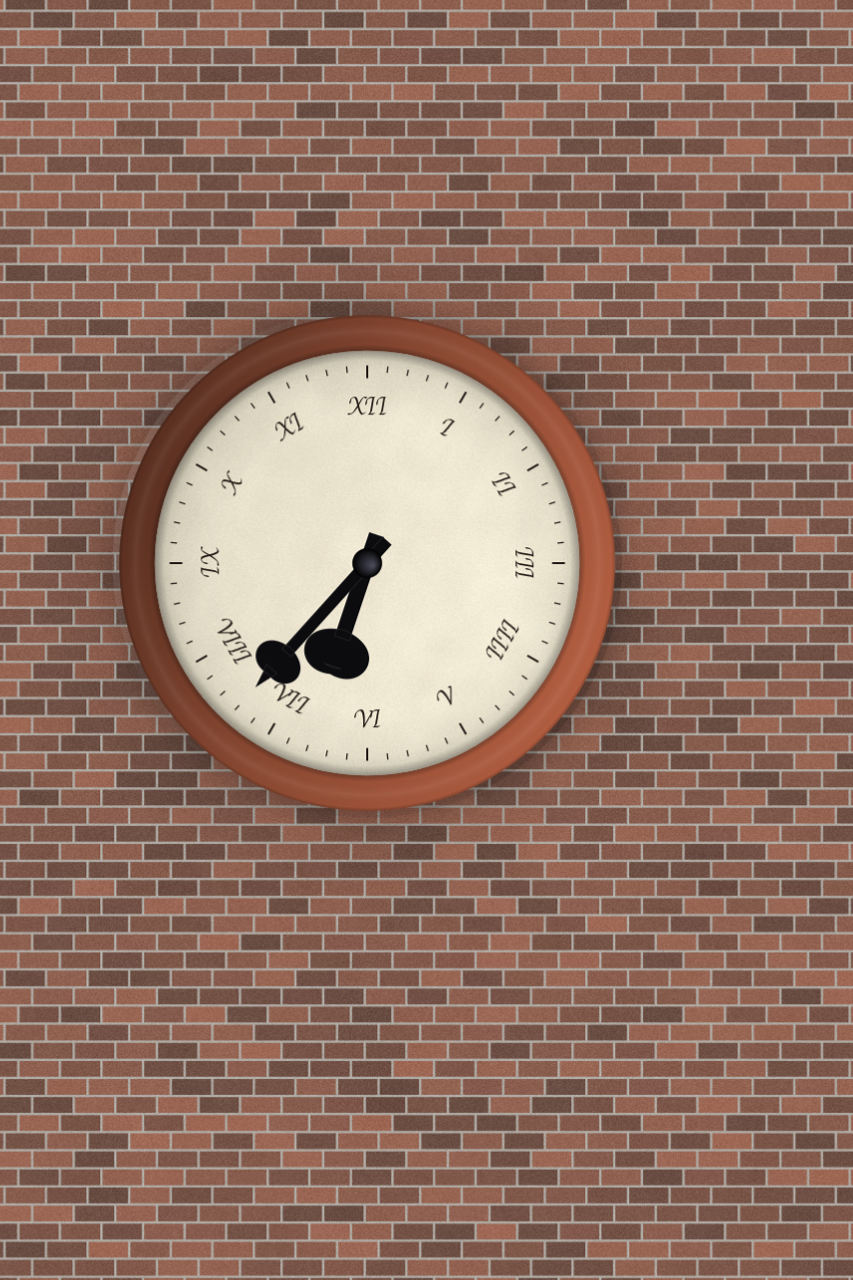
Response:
h=6 m=37
